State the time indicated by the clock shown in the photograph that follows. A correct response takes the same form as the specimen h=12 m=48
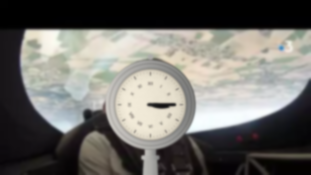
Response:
h=3 m=15
